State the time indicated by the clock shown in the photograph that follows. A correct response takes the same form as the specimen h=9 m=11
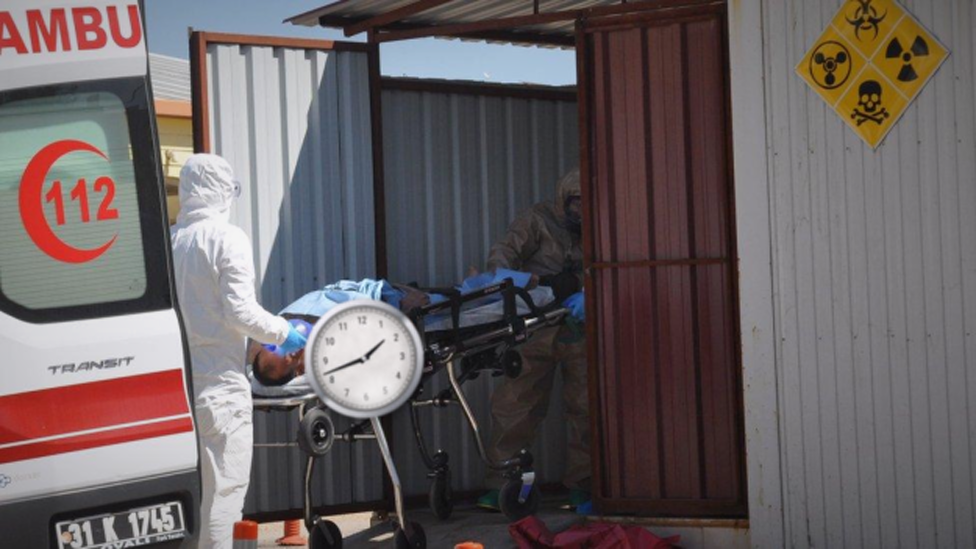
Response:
h=1 m=42
